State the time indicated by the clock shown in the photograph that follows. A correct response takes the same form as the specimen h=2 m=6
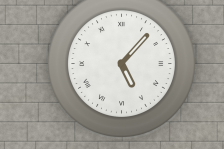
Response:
h=5 m=7
